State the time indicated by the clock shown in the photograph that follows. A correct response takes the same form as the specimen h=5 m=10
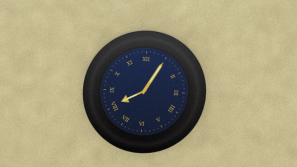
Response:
h=8 m=5
